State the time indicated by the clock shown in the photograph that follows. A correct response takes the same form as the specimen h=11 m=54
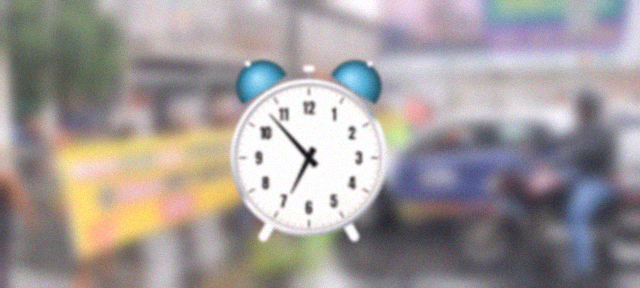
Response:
h=6 m=53
